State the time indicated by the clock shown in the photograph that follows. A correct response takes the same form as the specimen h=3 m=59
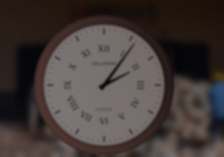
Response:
h=2 m=6
